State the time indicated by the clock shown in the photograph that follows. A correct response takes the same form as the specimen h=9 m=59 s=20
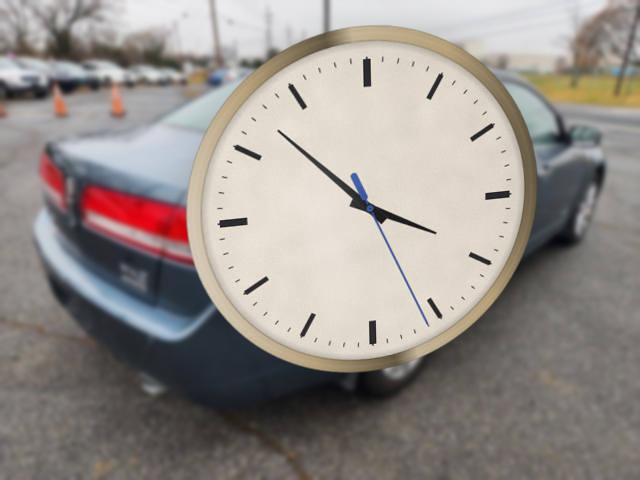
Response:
h=3 m=52 s=26
